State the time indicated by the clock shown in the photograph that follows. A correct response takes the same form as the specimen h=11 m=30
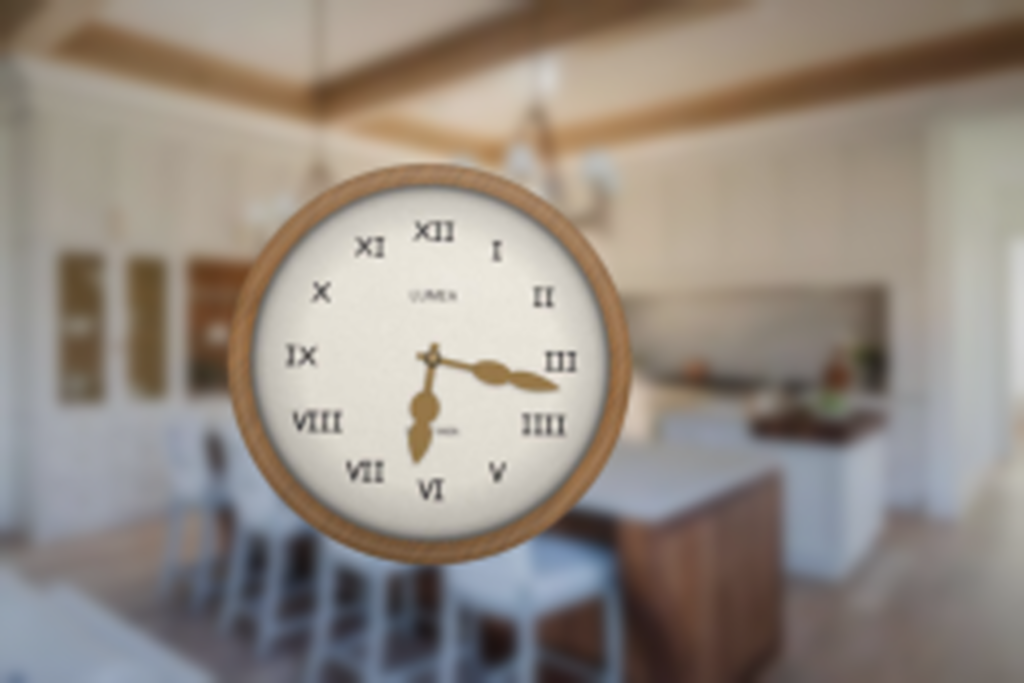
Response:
h=6 m=17
